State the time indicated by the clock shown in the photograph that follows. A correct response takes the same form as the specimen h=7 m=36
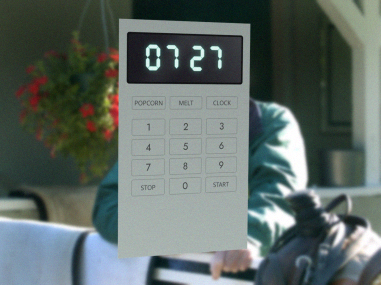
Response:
h=7 m=27
